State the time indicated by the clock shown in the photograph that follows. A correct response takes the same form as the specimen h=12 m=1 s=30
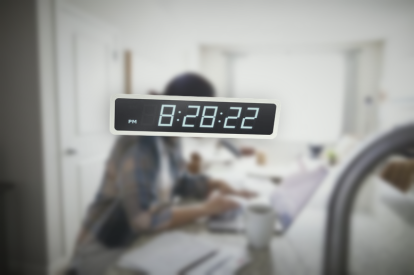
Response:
h=8 m=28 s=22
